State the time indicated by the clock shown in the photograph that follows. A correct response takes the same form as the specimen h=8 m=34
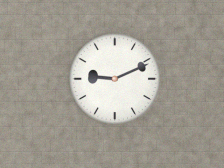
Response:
h=9 m=11
